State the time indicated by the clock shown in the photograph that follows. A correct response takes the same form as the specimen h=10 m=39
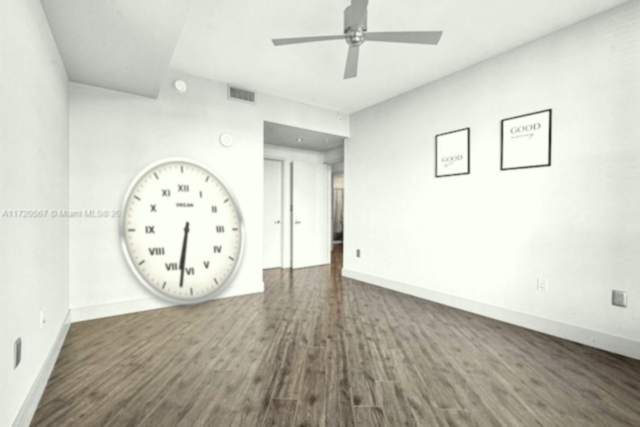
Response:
h=6 m=32
